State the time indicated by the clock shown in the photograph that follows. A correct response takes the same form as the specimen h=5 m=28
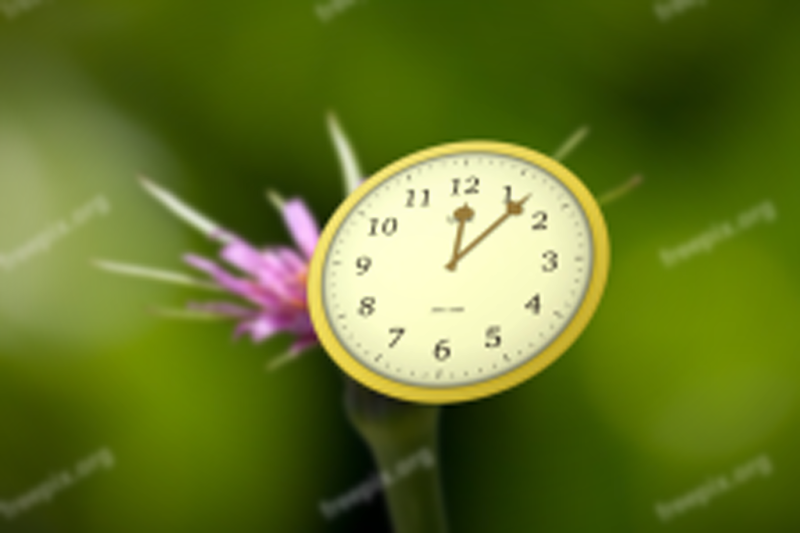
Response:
h=12 m=7
